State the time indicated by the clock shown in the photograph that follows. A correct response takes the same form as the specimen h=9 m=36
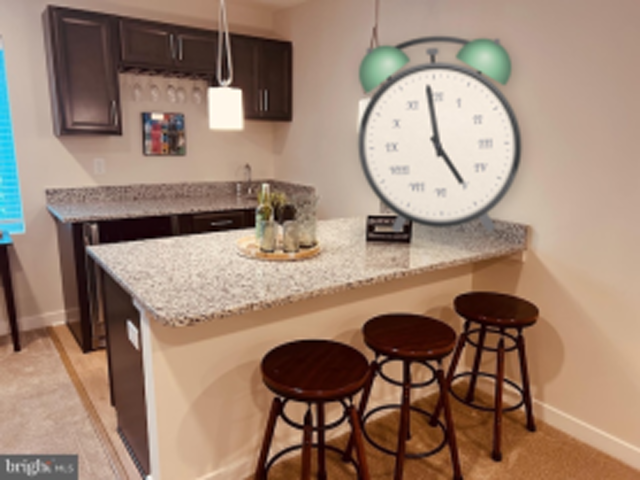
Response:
h=4 m=59
